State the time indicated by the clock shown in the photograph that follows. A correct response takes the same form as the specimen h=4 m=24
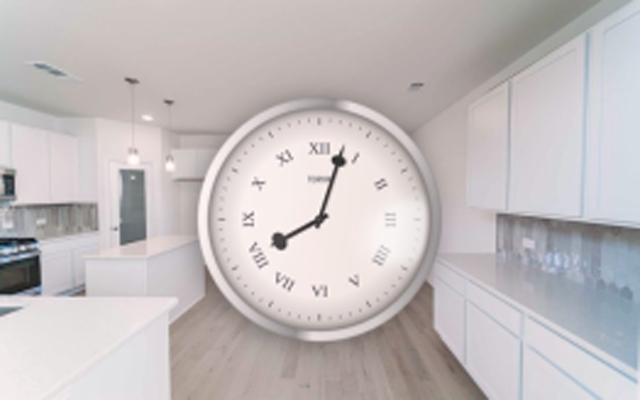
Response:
h=8 m=3
